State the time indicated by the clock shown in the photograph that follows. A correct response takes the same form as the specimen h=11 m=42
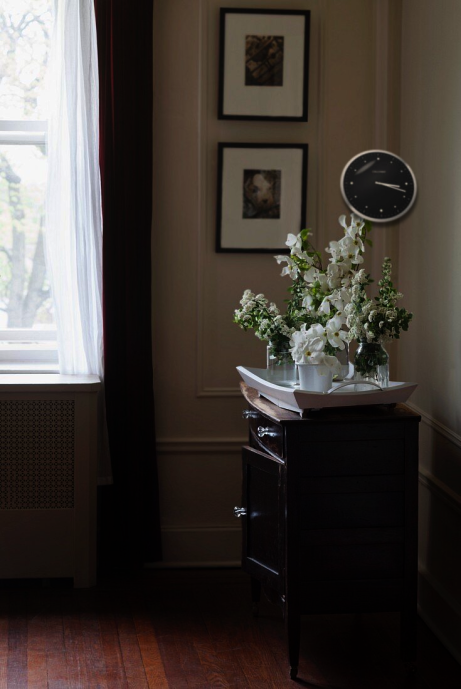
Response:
h=3 m=18
